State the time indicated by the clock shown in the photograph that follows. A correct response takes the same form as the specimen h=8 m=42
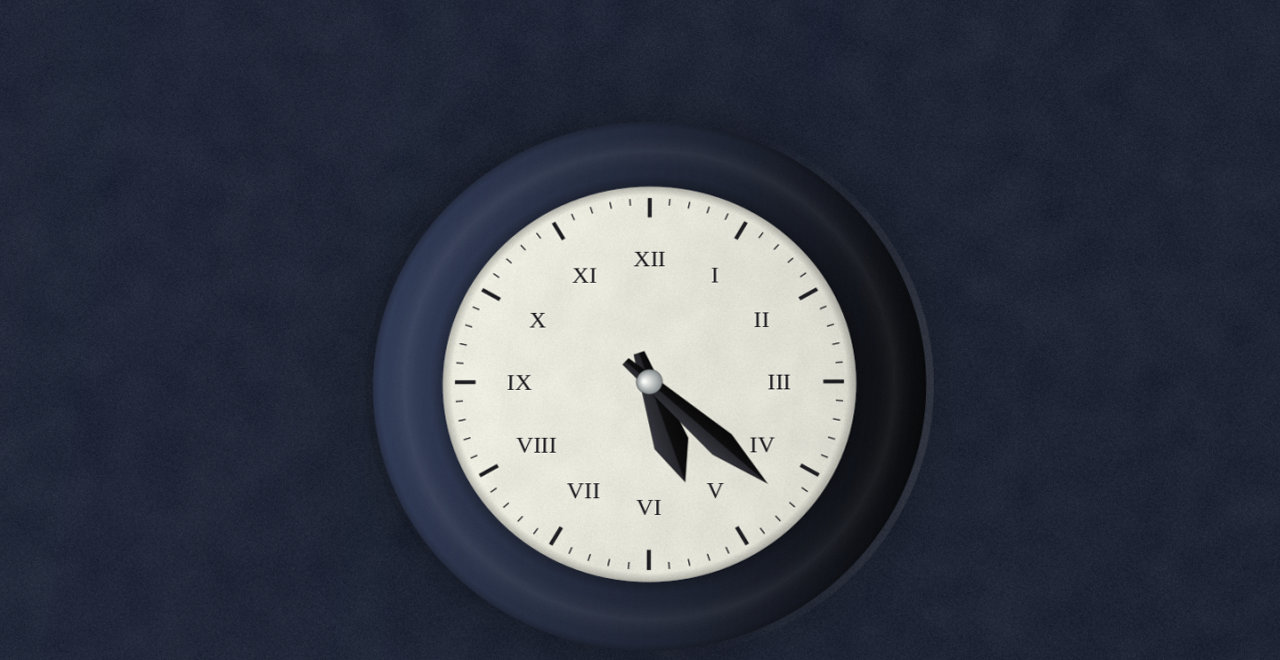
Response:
h=5 m=22
